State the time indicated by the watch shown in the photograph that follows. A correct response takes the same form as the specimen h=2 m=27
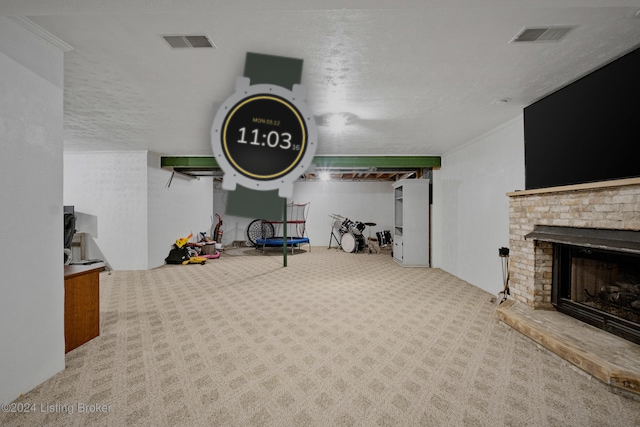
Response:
h=11 m=3
